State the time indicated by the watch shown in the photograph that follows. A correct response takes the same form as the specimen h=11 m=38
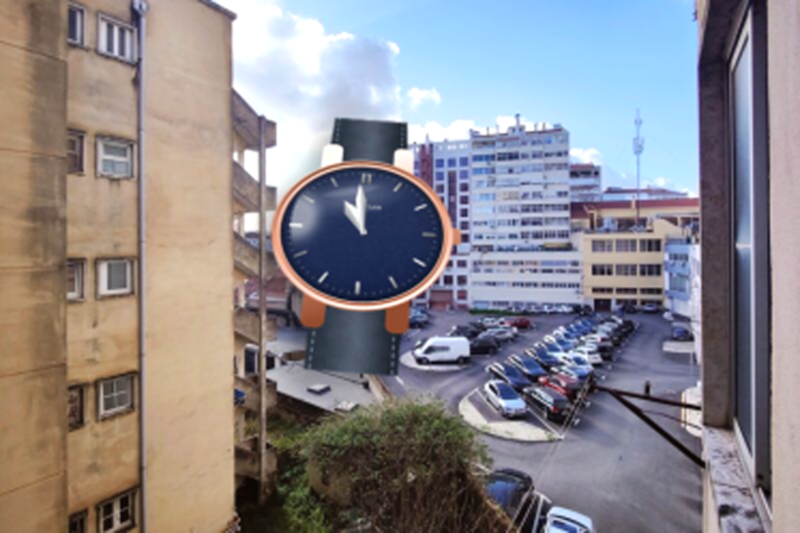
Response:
h=10 m=59
